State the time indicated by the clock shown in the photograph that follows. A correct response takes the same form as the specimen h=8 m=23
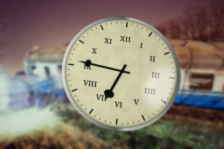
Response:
h=6 m=46
